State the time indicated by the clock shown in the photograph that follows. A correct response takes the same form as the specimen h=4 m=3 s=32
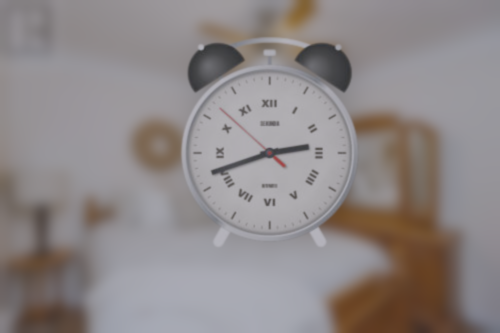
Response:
h=2 m=41 s=52
